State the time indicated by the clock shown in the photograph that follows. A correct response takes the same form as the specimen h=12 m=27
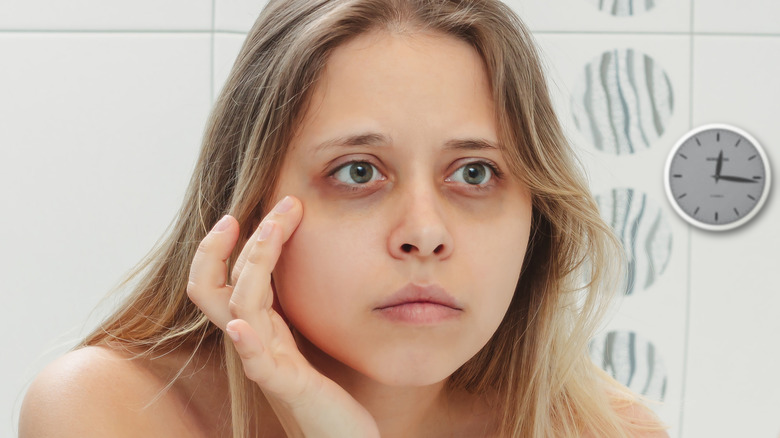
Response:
h=12 m=16
